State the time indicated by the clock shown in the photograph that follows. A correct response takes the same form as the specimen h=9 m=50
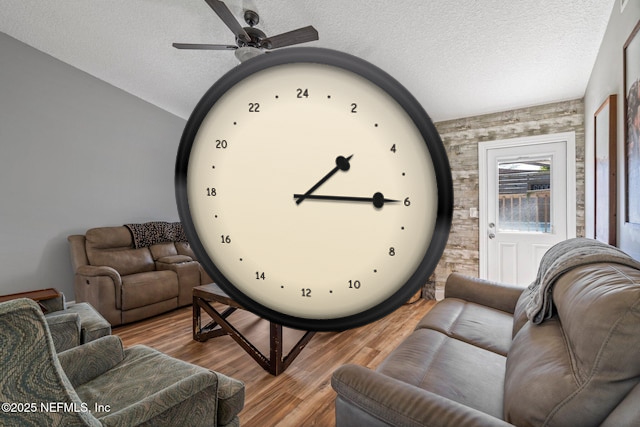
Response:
h=3 m=15
